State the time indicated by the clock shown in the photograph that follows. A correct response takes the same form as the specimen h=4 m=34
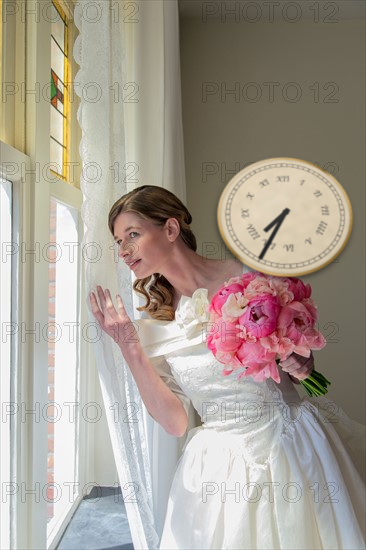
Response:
h=7 m=35
